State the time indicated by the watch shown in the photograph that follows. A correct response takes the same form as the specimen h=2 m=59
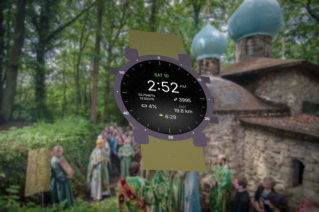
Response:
h=2 m=52
